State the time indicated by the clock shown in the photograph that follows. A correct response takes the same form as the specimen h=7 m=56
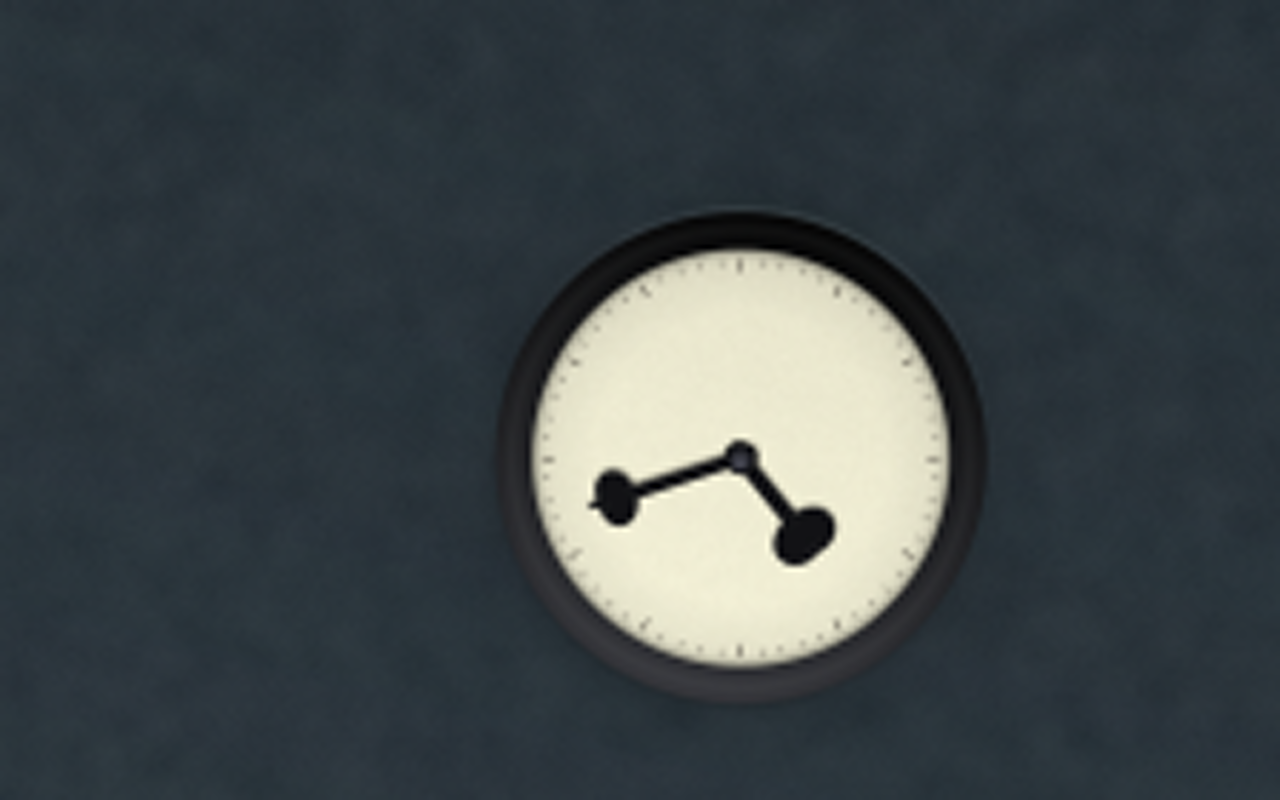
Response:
h=4 m=42
